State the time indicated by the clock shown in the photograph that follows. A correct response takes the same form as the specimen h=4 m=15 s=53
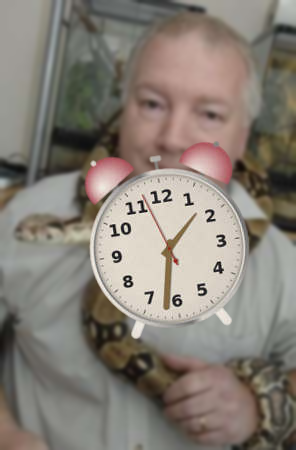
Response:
h=1 m=31 s=57
